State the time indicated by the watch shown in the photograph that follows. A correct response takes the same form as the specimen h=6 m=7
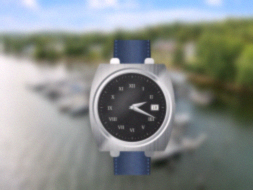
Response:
h=2 m=19
